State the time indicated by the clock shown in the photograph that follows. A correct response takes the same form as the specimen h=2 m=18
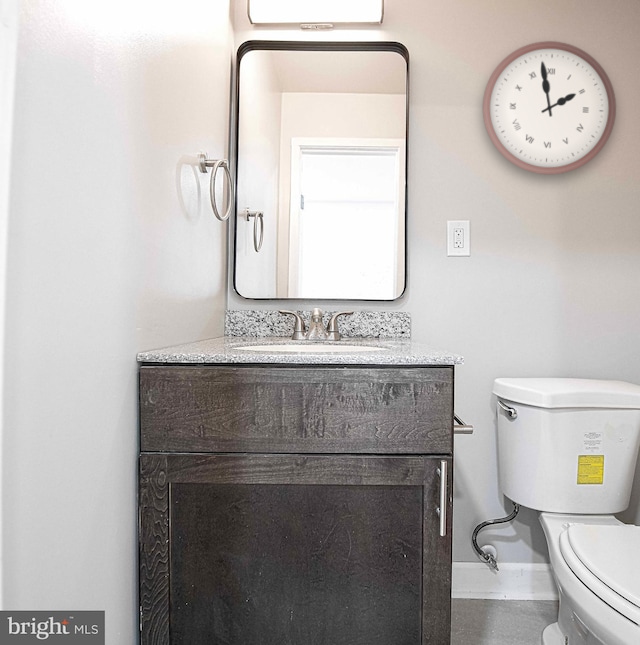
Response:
h=1 m=58
